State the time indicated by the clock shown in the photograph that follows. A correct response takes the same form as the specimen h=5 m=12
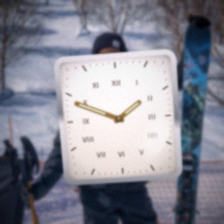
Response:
h=1 m=49
